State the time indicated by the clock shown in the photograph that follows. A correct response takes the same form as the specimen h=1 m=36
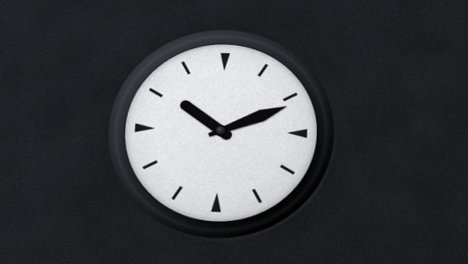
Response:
h=10 m=11
